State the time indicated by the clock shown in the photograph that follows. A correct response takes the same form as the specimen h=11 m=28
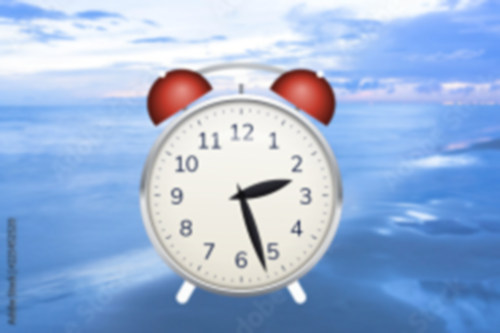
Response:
h=2 m=27
